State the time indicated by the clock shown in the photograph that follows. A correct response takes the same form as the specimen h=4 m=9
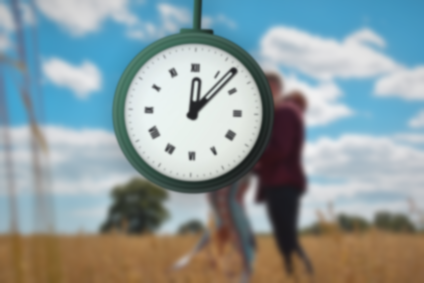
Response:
h=12 m=7
